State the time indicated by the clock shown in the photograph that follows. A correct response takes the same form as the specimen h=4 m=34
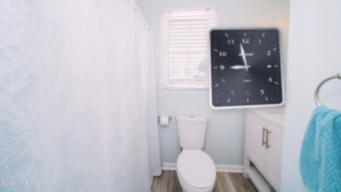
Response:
h=8 m=58
